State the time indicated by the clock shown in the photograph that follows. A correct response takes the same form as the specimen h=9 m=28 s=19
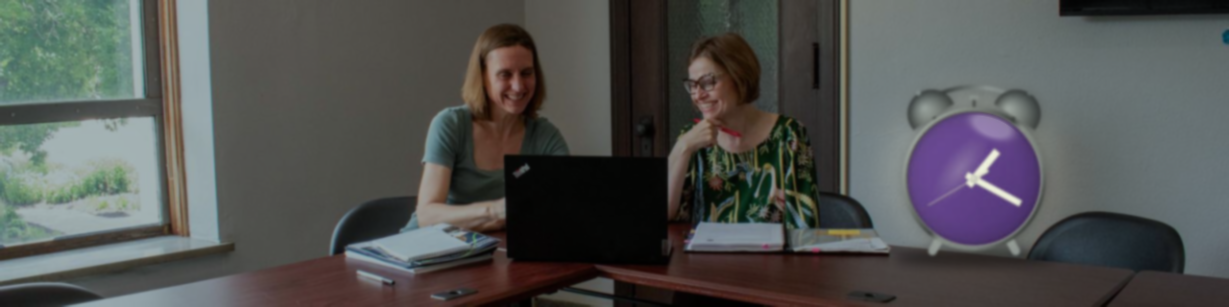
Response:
h=1 m=19 s=40
